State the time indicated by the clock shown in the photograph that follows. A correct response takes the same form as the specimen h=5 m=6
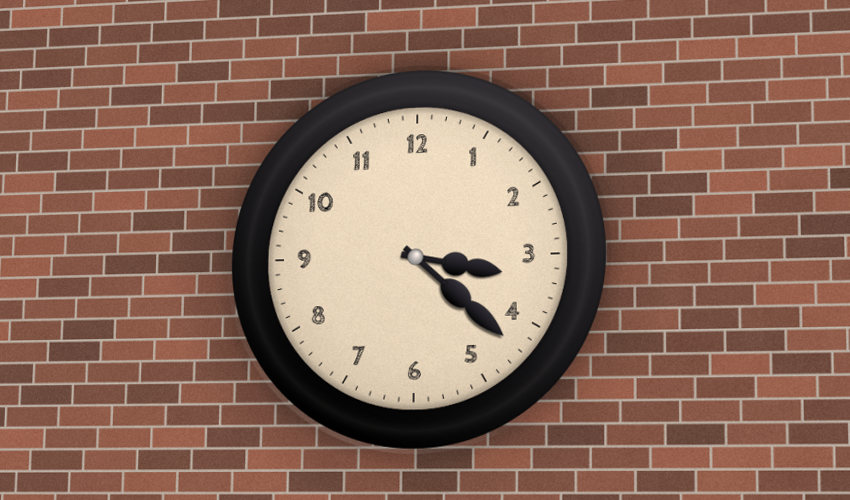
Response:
h=3 m=22
